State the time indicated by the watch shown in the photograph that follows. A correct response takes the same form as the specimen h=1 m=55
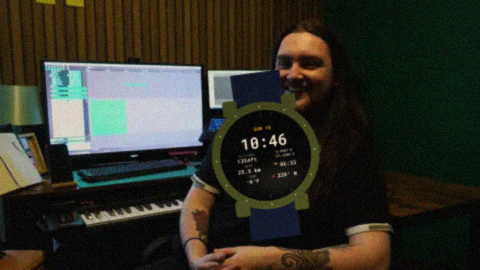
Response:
h=10 m=46
